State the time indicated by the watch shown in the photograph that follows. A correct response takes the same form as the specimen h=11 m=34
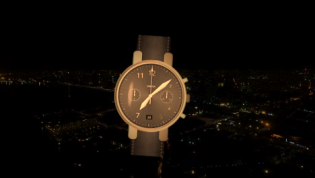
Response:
h=7 m=8
